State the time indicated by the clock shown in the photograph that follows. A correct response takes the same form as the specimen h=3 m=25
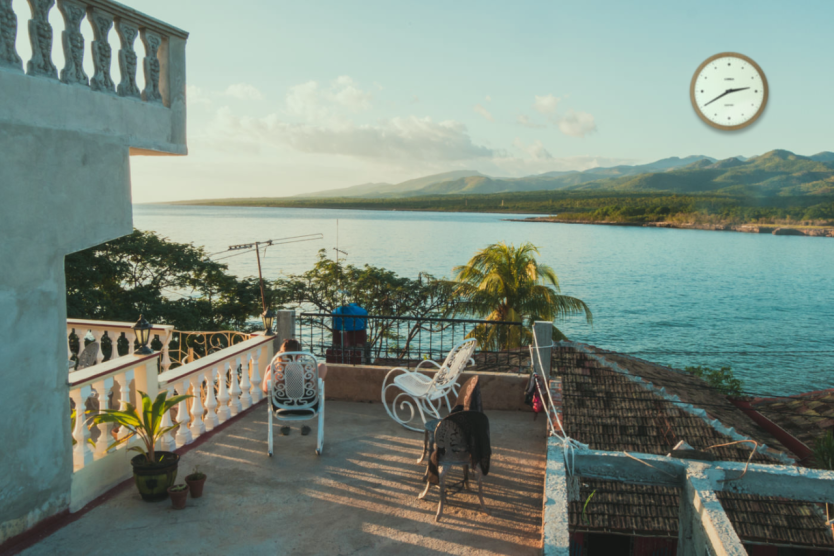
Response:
h=2 m=40
